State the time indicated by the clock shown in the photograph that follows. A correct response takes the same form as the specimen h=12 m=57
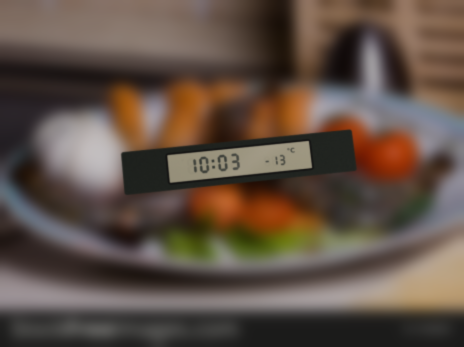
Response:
h=10 m=3
